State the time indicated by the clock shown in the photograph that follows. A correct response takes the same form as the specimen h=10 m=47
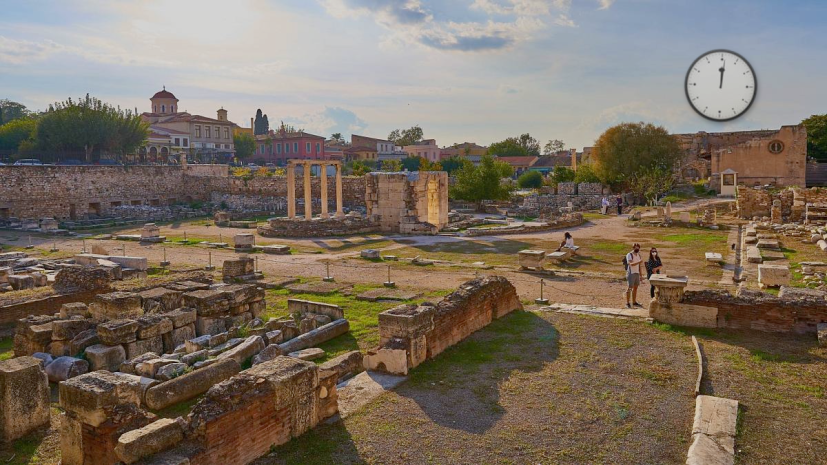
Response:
h=12 m=1
